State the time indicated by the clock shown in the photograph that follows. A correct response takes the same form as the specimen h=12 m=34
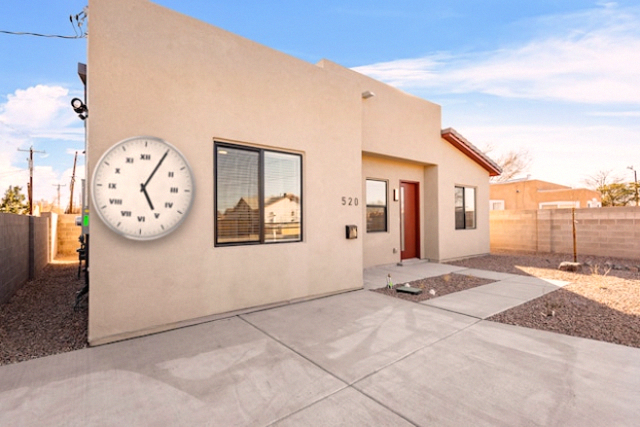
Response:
h=5 m=5
